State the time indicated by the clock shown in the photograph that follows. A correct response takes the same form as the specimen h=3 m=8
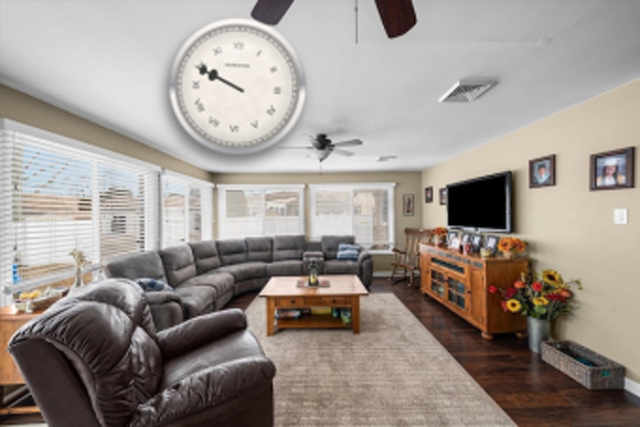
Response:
h=9 m=49
